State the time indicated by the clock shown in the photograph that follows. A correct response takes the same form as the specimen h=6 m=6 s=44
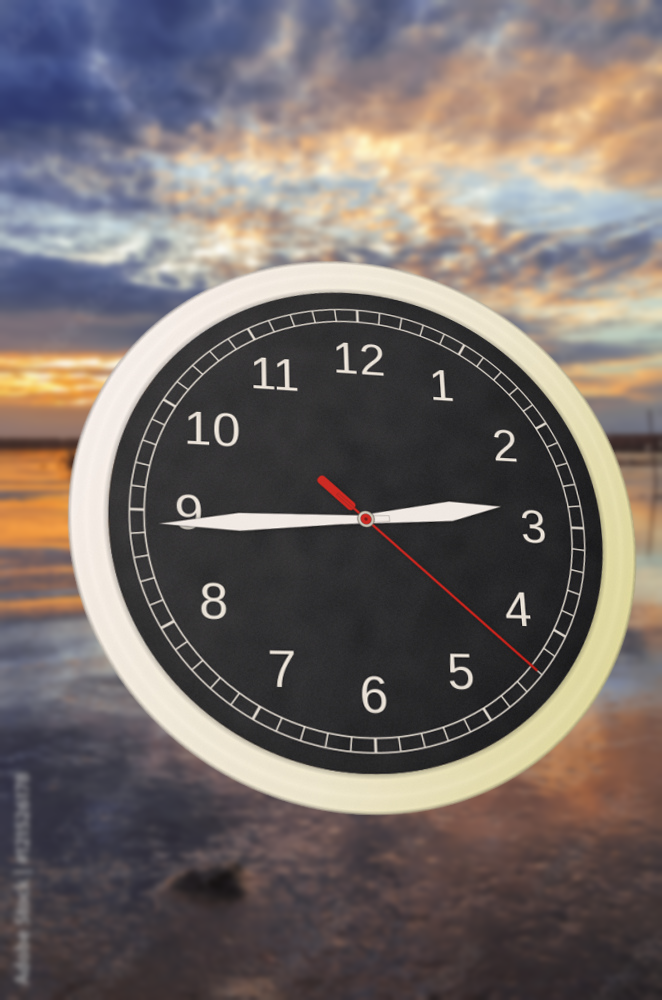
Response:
h=2 m=44 s=22
